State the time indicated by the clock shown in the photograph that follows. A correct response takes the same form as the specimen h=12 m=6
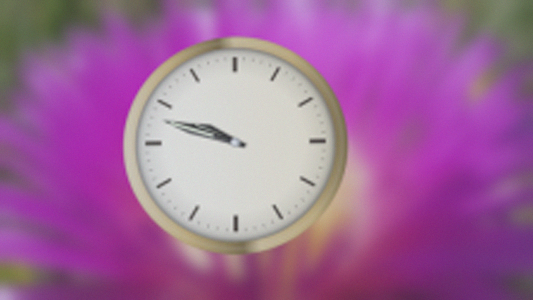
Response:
h=9 m=48
